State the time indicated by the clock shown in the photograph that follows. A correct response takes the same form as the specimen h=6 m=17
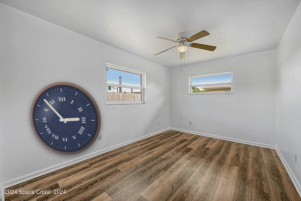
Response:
h=2 m=53
